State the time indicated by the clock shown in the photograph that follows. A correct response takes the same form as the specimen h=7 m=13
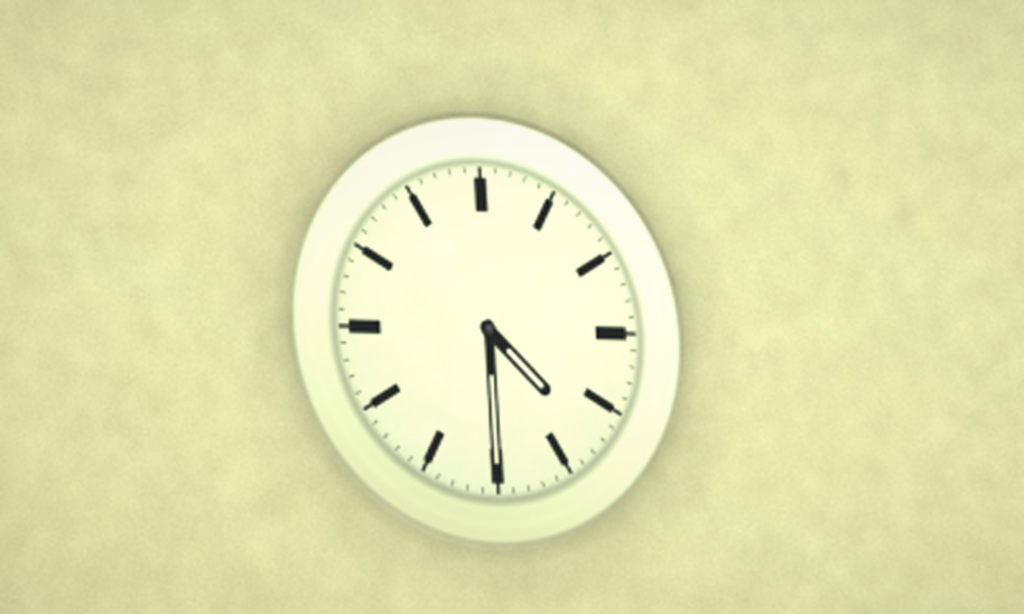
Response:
h=4 m=30
